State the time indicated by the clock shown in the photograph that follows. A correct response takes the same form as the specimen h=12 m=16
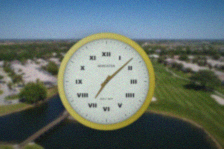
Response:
h=7 m=8
